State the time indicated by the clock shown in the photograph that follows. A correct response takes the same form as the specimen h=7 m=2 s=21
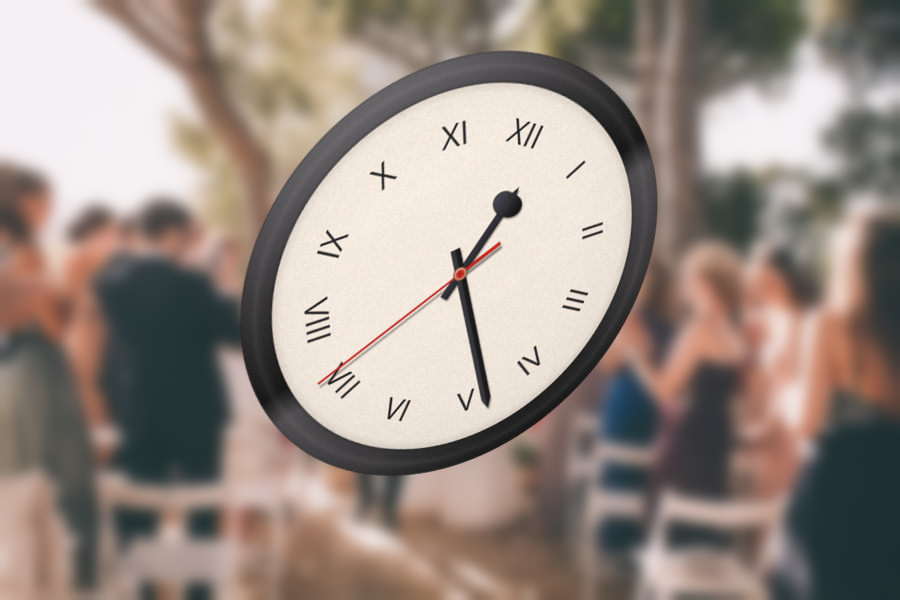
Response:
h=12 m=23 s=36
